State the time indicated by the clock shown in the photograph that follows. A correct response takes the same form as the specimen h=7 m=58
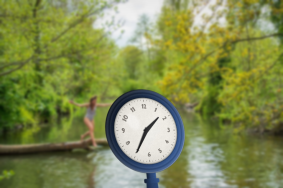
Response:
h=1 m=35
